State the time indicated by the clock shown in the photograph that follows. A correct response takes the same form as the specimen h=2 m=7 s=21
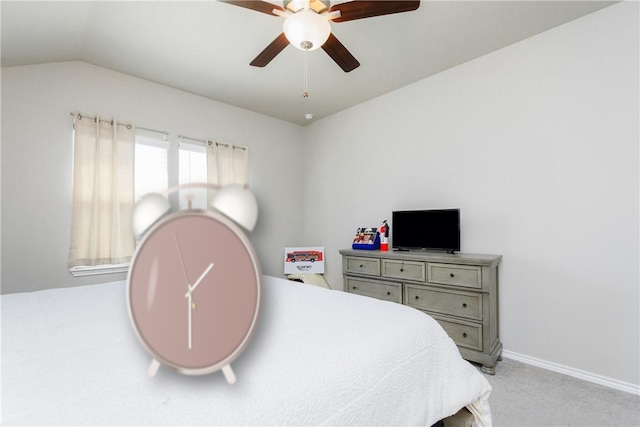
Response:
h=1 m=29 s=57
